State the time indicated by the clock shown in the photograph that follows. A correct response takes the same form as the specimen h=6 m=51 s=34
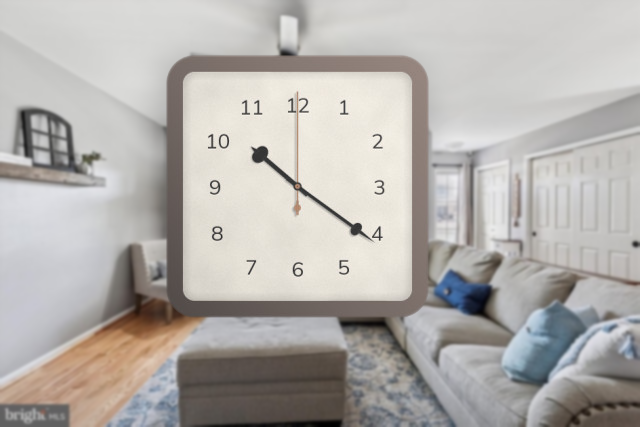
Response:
h=10 m=21 s=0
